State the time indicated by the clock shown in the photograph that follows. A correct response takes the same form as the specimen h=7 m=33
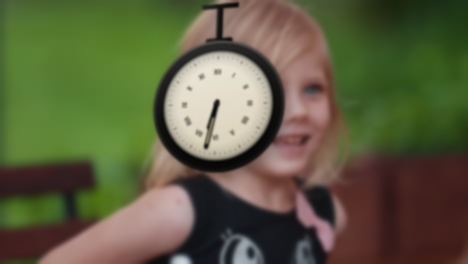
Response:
h=6 m=32
